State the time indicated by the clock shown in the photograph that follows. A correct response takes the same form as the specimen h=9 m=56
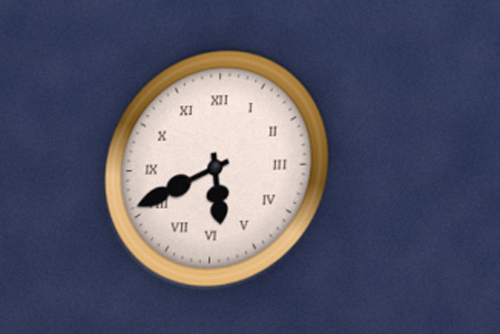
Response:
h=5 m=41
